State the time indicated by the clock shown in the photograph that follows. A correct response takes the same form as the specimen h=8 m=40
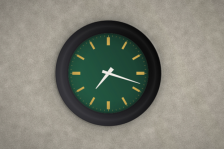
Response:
h=7 m=18
